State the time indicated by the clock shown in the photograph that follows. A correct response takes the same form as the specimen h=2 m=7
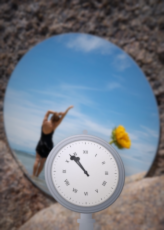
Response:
h=10 m=53
